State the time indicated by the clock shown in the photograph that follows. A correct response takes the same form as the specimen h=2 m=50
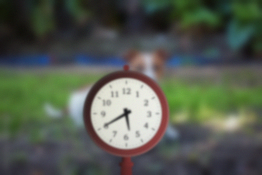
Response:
h=5 m=40
